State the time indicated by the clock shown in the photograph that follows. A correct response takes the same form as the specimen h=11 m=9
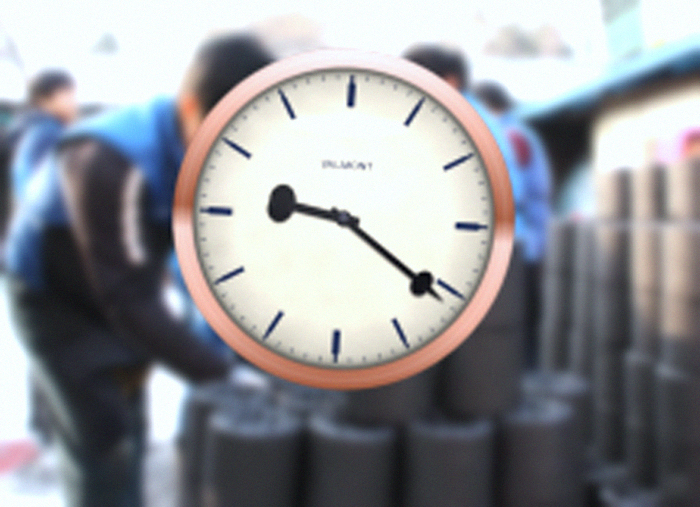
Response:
h=9 m=21
